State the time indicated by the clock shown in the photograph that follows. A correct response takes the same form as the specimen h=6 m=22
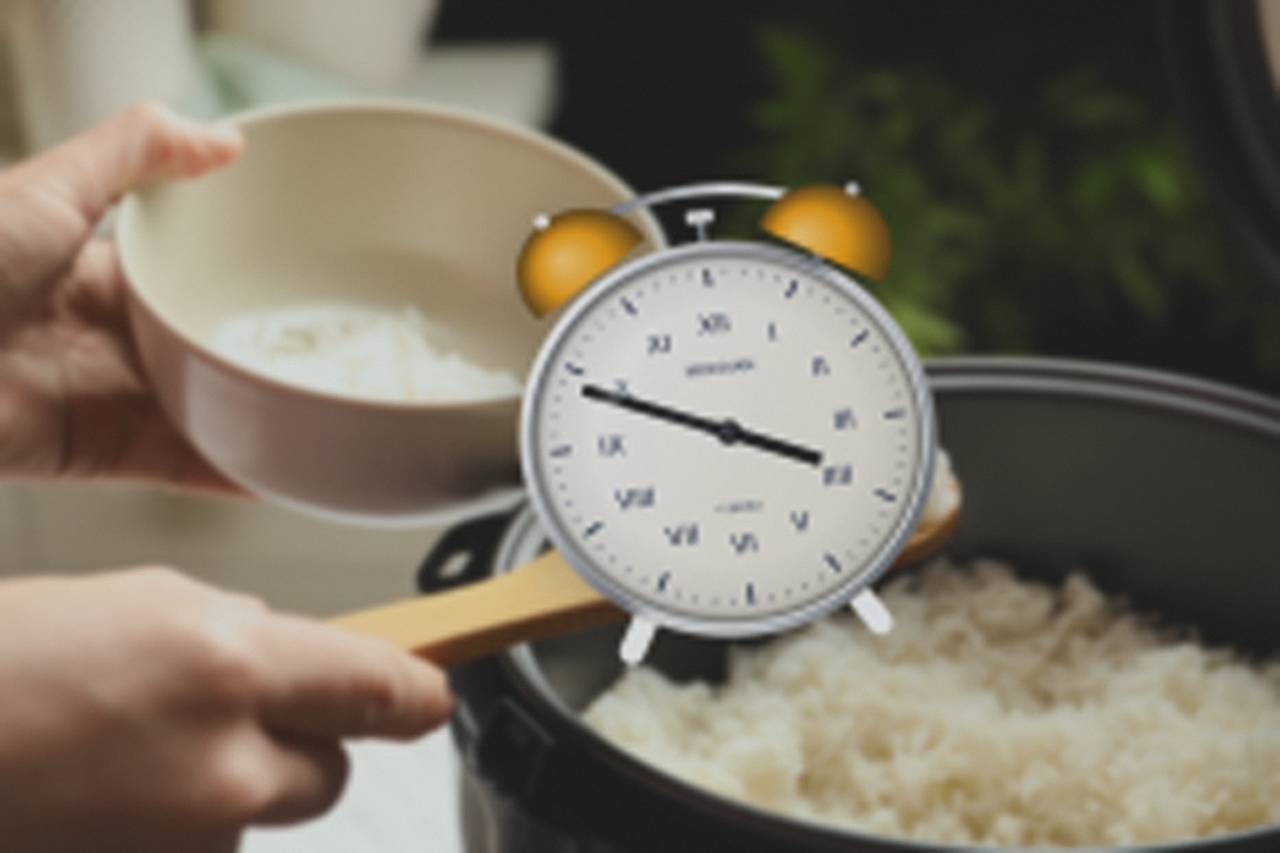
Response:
h=3 m=49
